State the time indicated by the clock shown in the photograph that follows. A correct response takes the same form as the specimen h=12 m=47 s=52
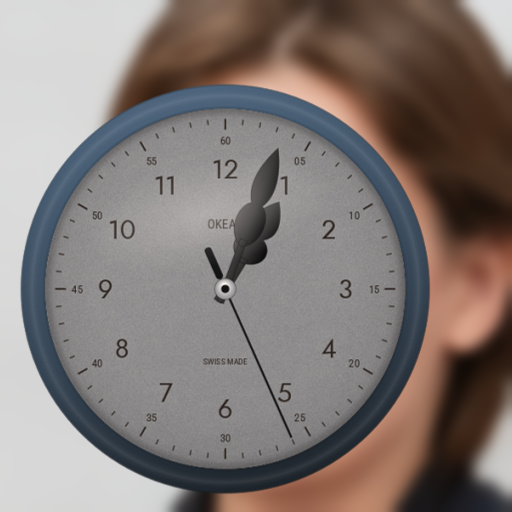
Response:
h=1 m=3 s=26
